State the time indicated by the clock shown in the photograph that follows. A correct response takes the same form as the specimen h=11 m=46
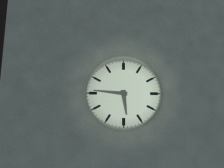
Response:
h=5 m=46
